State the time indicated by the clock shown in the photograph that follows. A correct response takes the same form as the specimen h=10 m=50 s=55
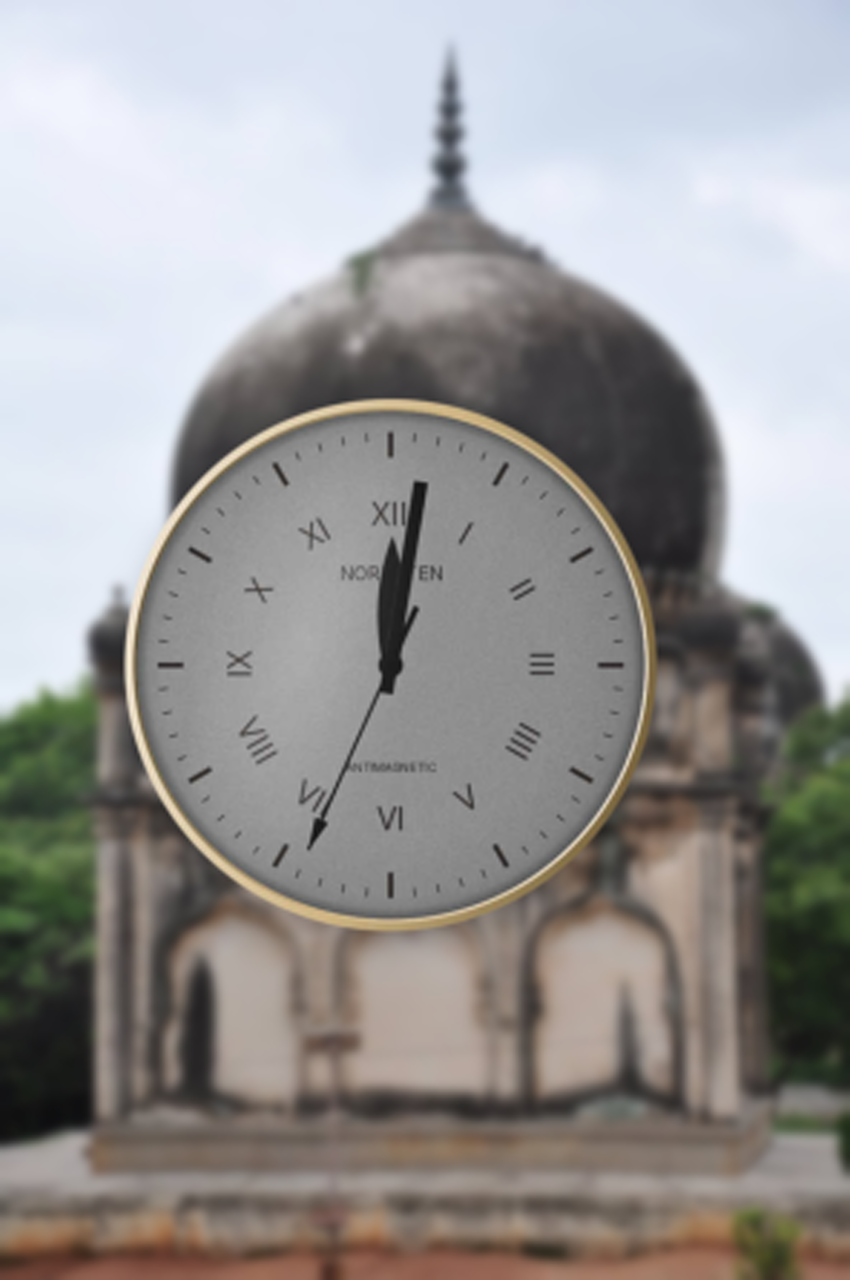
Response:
h=12 m=1 s=34
